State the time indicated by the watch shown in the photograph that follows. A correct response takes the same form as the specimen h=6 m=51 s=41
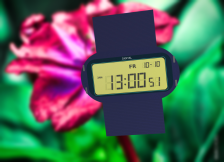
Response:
h=13 m=0 s=51
